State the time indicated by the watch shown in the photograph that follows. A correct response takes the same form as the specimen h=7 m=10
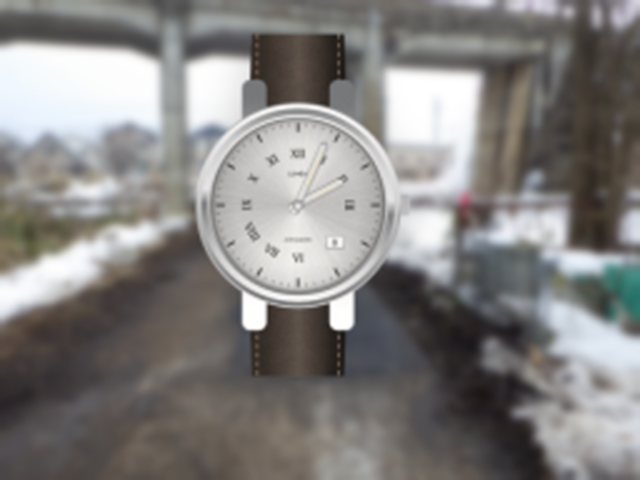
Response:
h=2 m=4
